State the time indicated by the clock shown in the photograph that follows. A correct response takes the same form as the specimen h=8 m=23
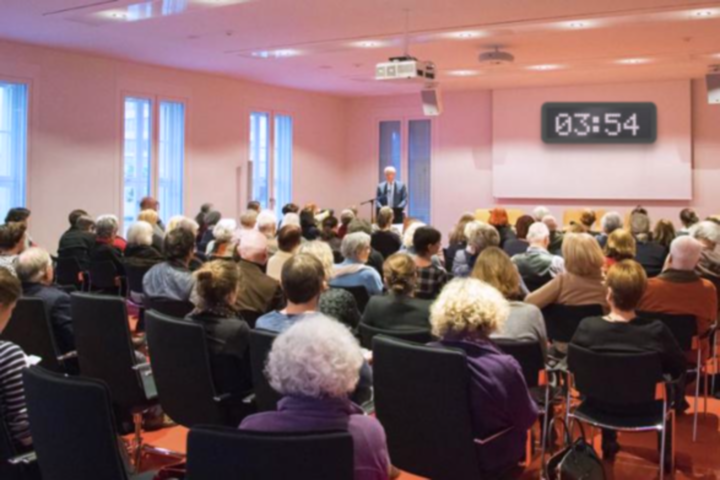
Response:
h=3 m=54
